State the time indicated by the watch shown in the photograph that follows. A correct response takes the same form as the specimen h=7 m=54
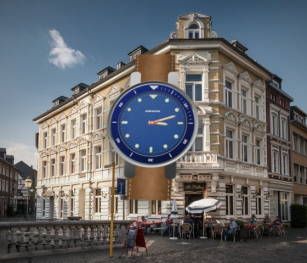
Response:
h=3 m=12
